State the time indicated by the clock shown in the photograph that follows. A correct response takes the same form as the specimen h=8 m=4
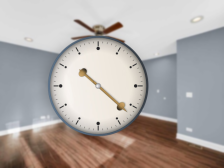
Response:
h=10 m=22
